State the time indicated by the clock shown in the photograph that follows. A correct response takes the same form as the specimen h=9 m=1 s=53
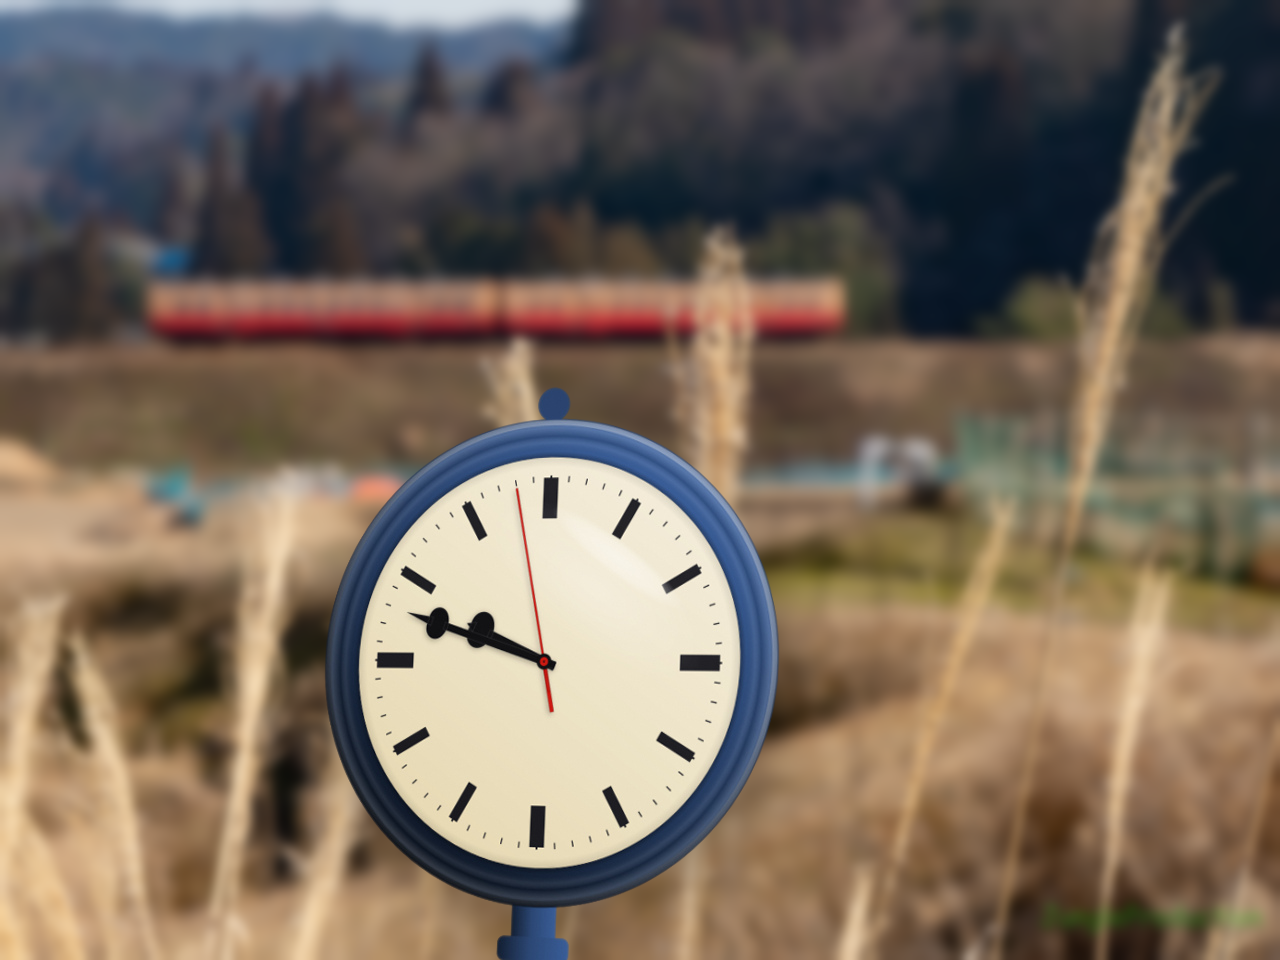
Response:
h=9 m=47 s=58
